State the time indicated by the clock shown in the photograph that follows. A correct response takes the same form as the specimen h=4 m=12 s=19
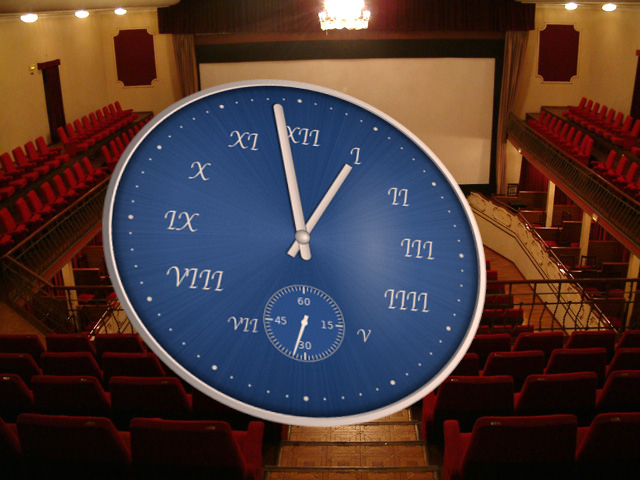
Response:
h=12 m=58 s=33
